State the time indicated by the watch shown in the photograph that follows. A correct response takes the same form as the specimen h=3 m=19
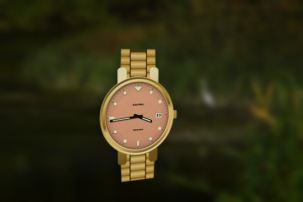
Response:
h=3 m=44
